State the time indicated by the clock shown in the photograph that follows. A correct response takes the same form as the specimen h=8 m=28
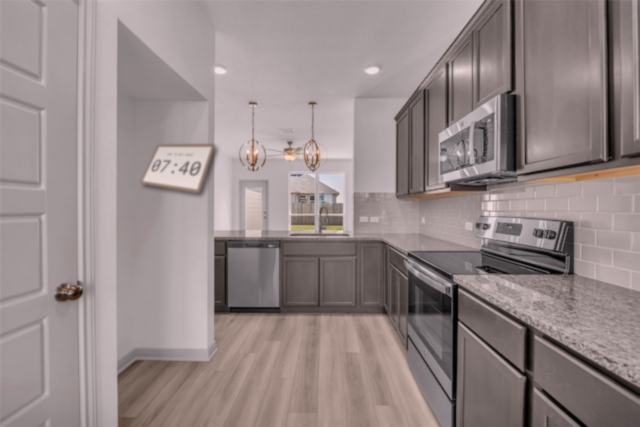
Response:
h=7 m=40
